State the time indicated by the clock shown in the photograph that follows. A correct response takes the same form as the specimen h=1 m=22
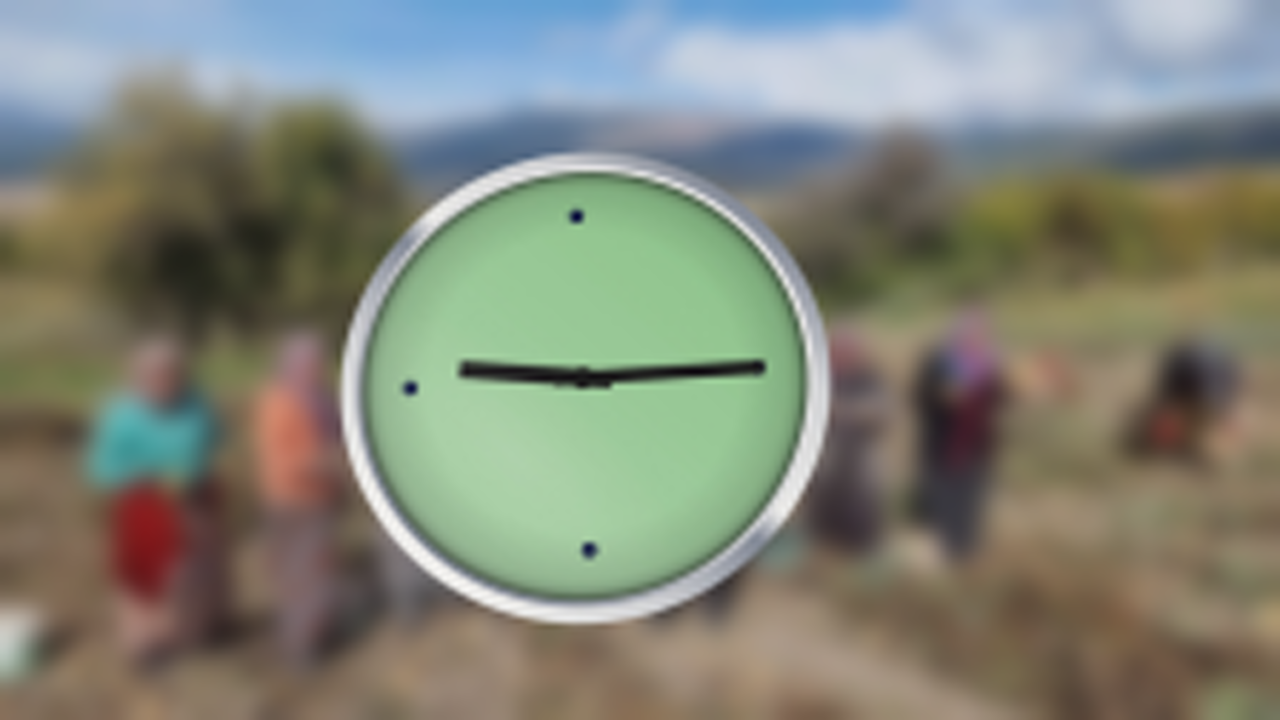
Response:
h=9 m=15
